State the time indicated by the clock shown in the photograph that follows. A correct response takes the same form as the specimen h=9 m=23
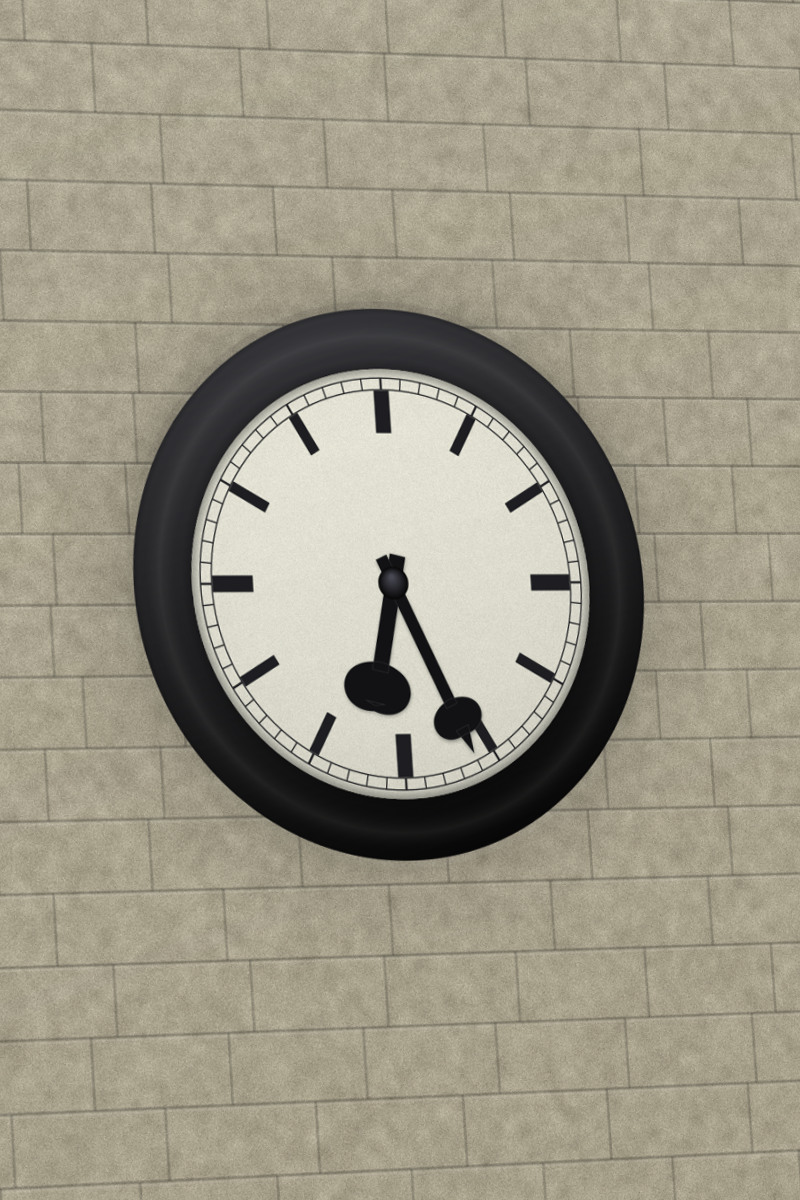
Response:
h=6 m=26
